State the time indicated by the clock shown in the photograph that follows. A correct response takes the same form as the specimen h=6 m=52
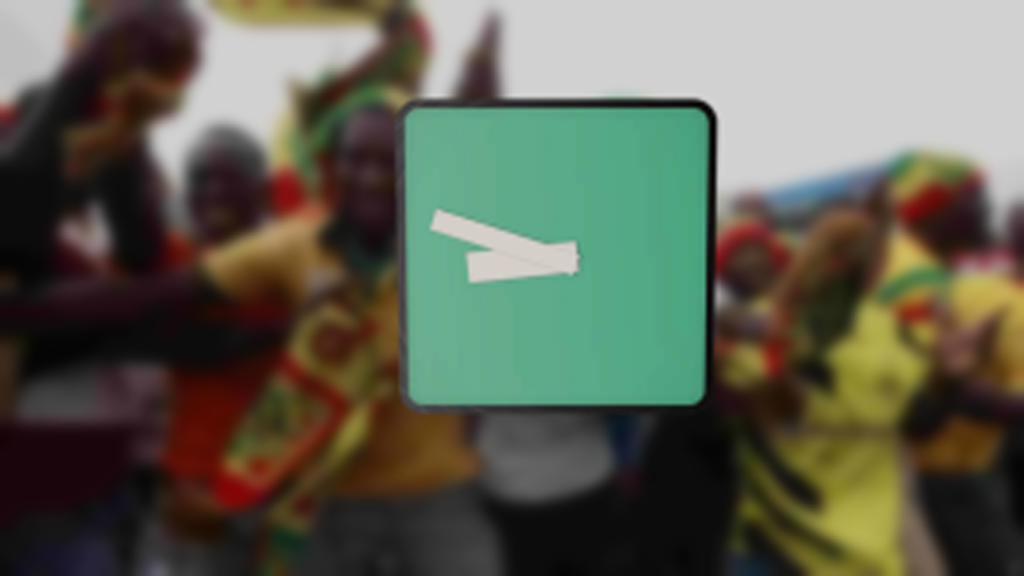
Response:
h=8 m=48
